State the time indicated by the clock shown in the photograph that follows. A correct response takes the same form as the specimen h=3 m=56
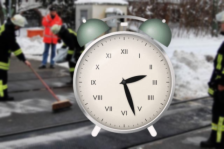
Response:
h=2 m=27
